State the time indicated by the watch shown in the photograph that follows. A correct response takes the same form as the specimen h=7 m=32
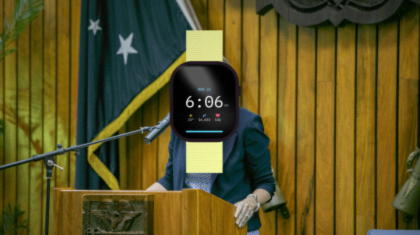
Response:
h=6 m=6
